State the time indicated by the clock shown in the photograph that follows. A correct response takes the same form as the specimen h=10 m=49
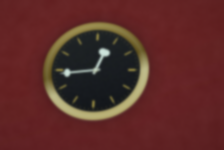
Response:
h=12 m=44
